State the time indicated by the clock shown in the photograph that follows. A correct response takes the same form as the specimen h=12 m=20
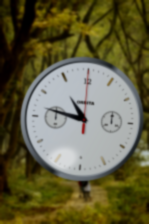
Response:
h=10 m=47
